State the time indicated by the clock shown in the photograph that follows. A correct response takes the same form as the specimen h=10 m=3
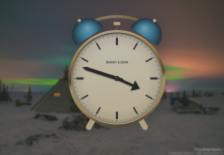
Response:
h=3 m=48
